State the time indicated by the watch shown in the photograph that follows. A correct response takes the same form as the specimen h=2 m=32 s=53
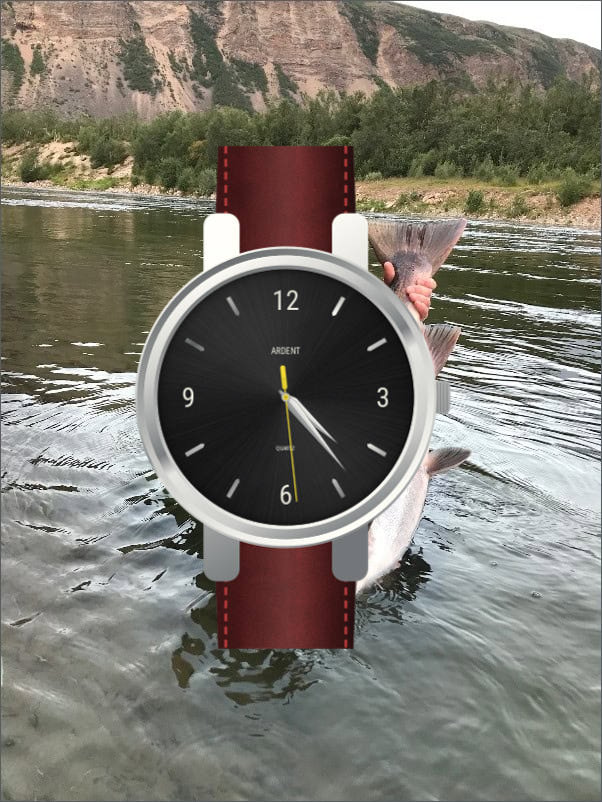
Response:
h=4 m=23 s=29
